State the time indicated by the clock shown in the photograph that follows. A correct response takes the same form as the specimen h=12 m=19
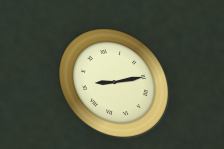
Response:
h=9 m=15
